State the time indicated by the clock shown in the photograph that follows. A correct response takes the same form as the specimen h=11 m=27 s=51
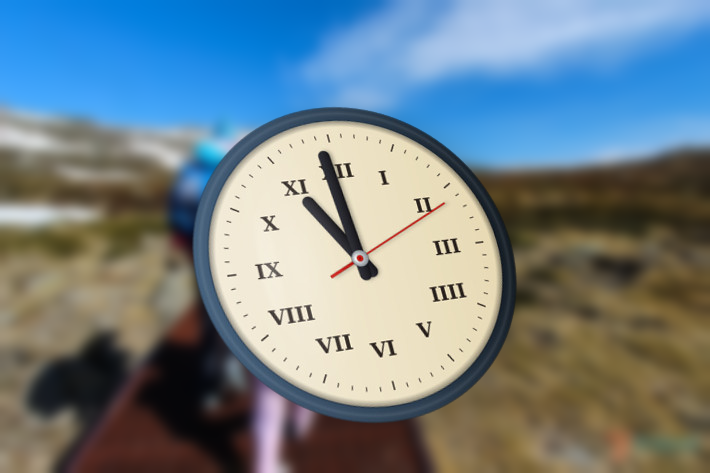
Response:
h=10 m=59 s=11
